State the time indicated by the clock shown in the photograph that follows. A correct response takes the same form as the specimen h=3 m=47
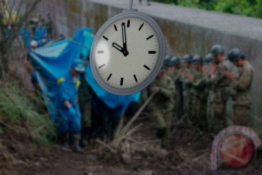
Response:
h=9 m=58
